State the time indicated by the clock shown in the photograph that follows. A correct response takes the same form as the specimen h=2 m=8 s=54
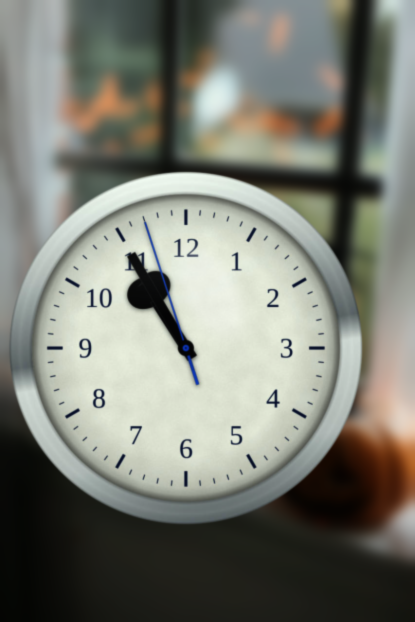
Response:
h=10 m=54 s=57
